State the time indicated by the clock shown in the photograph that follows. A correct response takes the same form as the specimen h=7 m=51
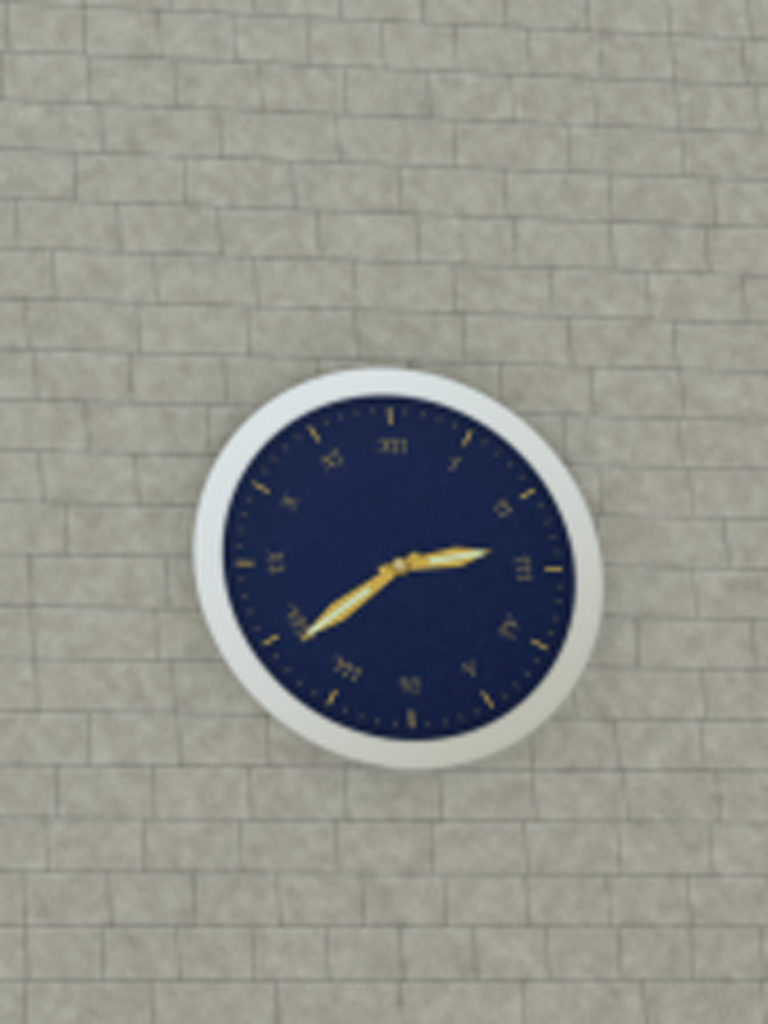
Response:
h=2 m=39
